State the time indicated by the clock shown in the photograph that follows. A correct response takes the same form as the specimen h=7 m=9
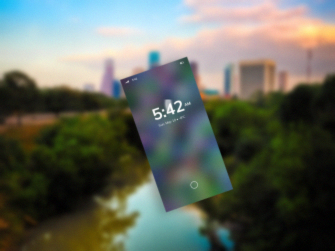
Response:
h=5 m=42
